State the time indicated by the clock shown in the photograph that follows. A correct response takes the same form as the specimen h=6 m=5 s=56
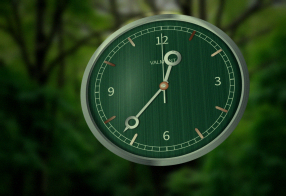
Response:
h=12 m=37 s=0
